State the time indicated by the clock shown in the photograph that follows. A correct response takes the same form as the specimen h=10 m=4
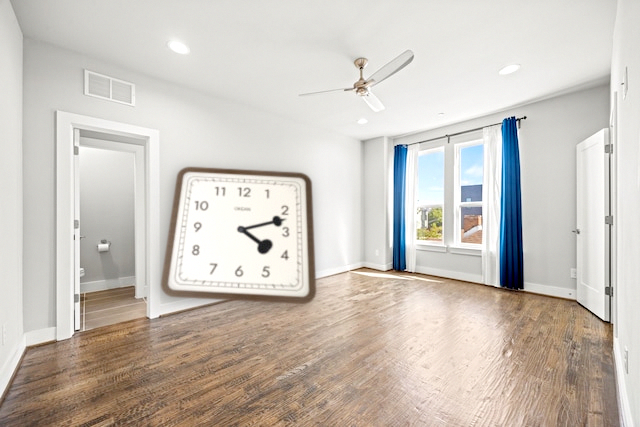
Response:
h=4 m=12
